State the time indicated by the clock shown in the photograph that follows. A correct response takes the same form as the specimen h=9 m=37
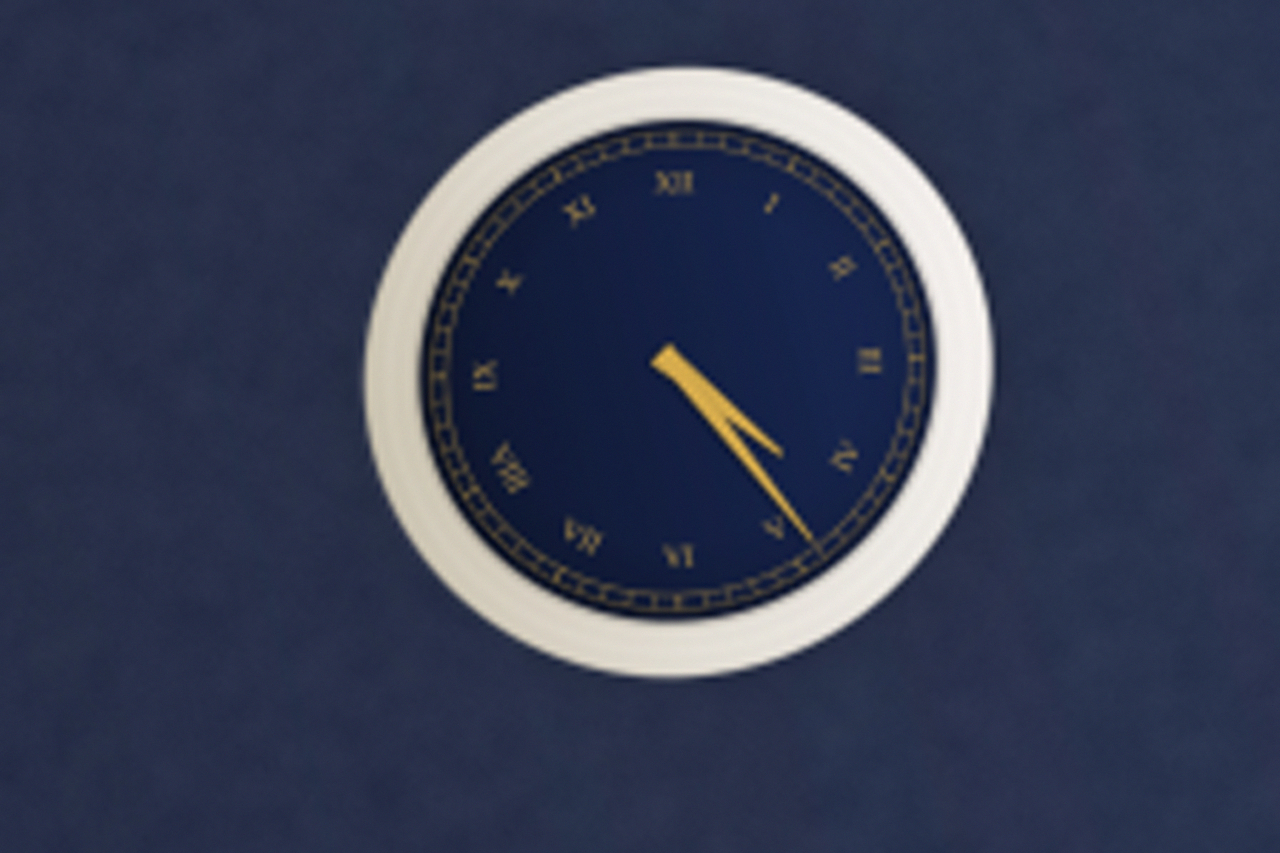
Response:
h=4 m=24
